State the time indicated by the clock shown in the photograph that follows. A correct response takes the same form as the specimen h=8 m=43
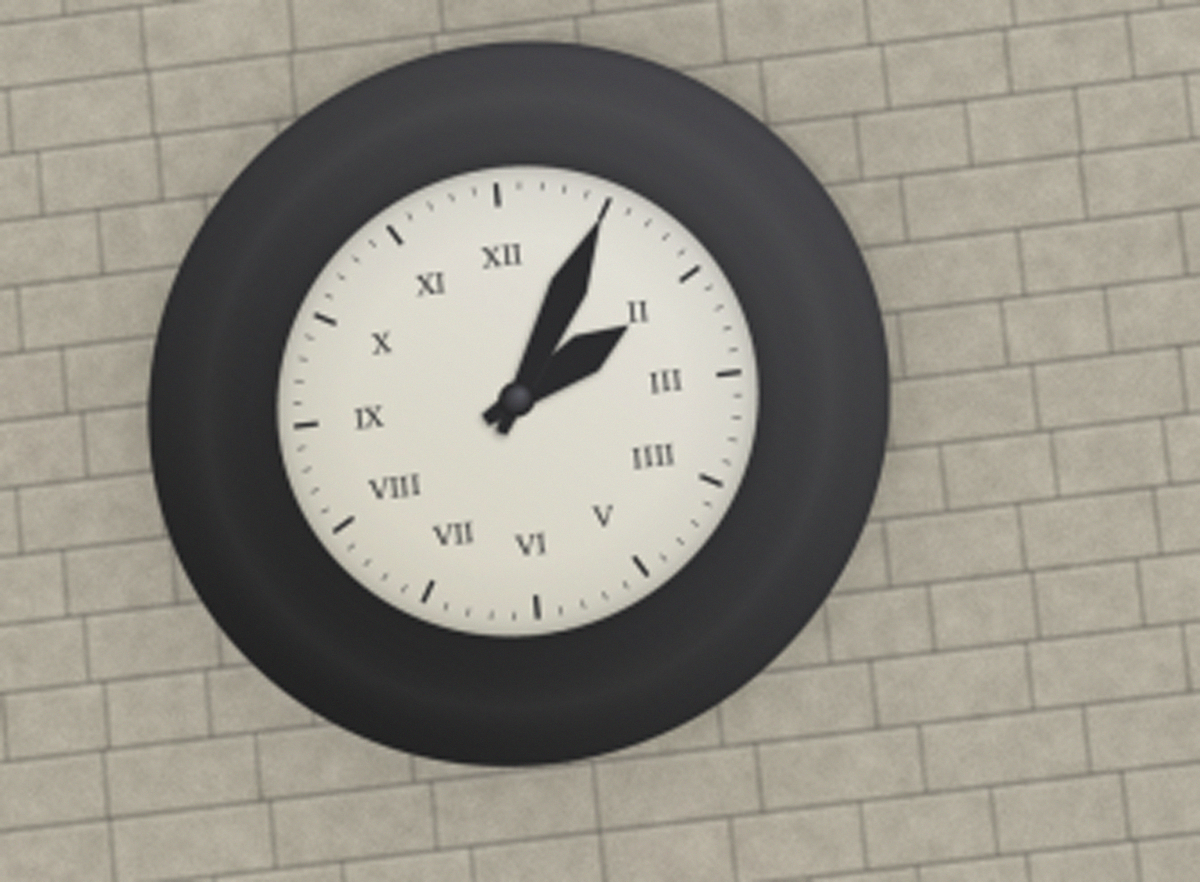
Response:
h=2 m=5
